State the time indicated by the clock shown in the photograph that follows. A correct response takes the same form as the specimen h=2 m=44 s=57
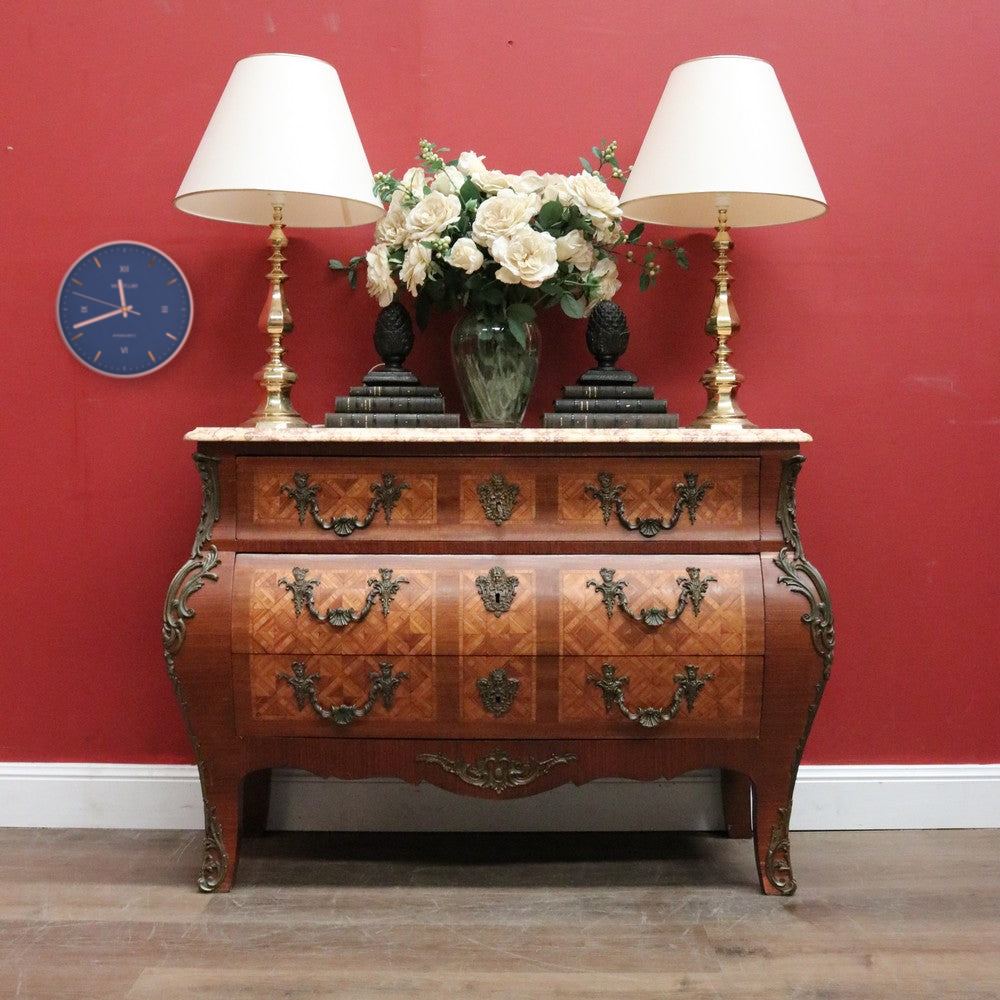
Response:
h=11 m=41 s=48
